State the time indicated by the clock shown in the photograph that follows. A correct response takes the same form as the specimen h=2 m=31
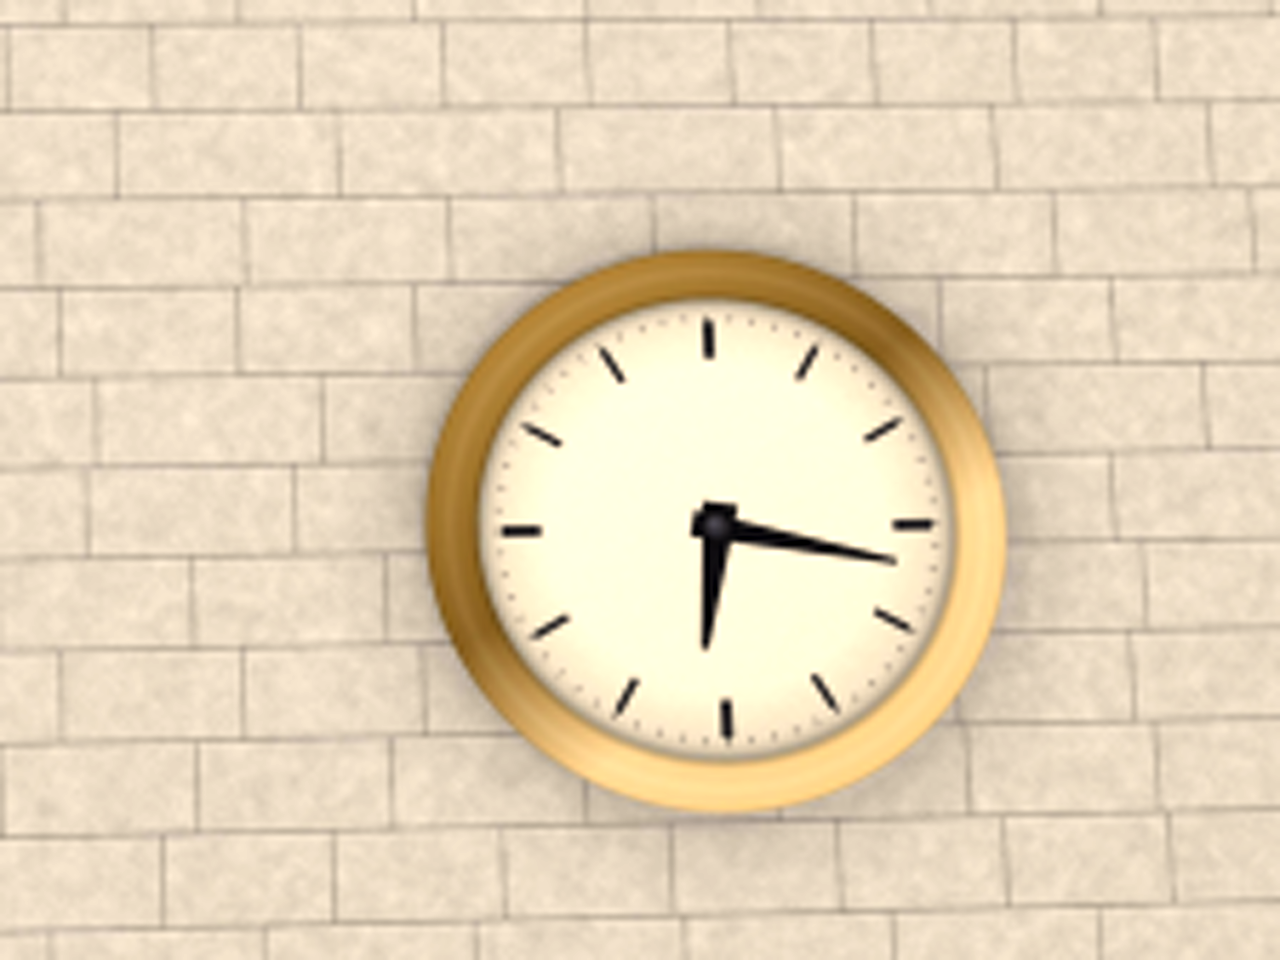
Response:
h=6 m=17
